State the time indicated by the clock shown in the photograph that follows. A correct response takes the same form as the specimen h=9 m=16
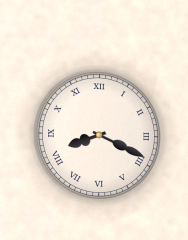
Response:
h=8 m=19
